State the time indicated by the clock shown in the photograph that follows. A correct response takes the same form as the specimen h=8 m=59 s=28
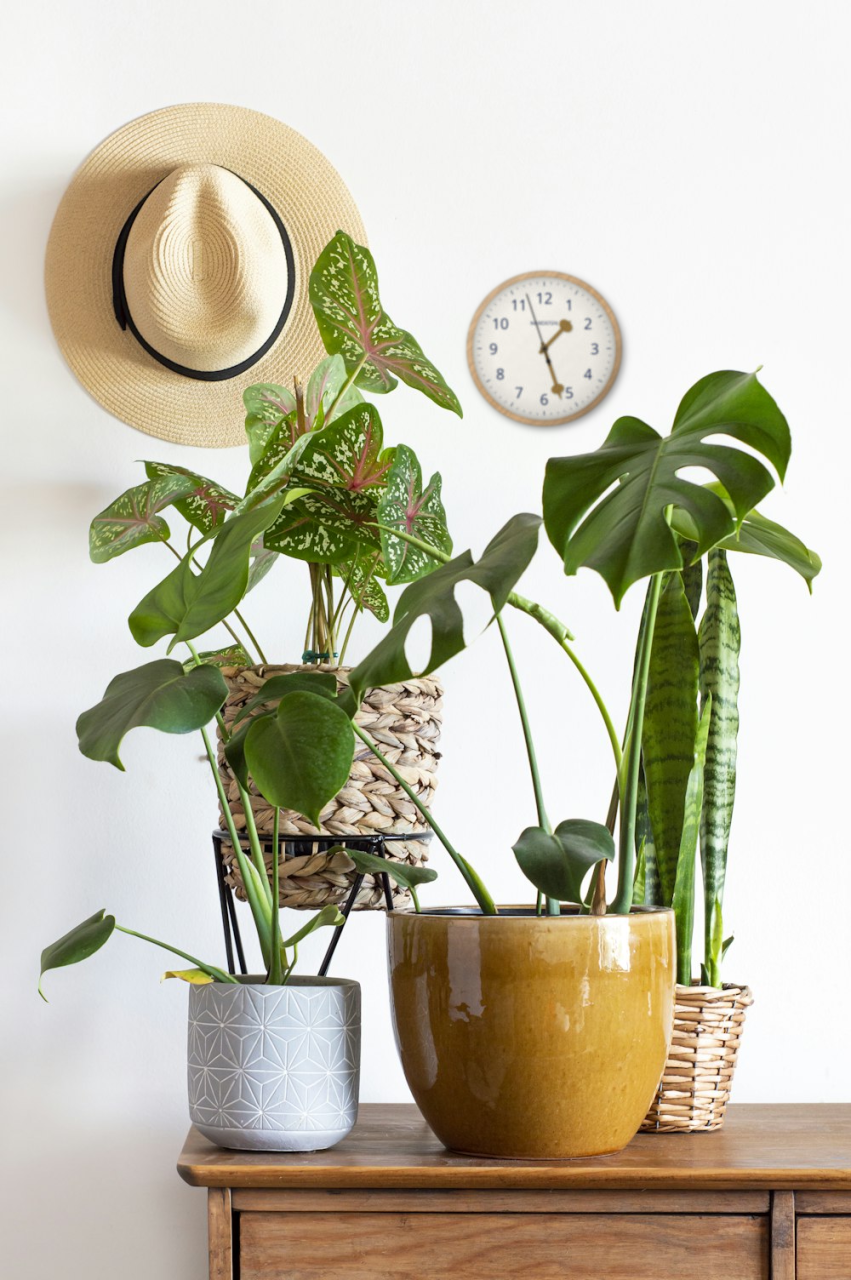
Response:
h=1 m=26 s=57
